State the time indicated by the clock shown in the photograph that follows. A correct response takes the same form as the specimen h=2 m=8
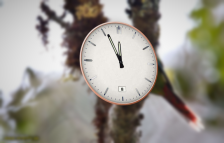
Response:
h=11 m=56
